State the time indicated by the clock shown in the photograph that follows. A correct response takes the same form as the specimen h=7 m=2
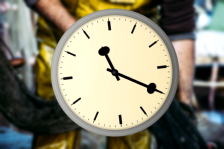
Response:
h=11 m=20
